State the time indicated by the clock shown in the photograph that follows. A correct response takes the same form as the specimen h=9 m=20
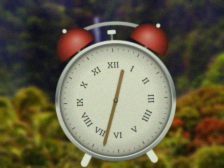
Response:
h=12 m=33
